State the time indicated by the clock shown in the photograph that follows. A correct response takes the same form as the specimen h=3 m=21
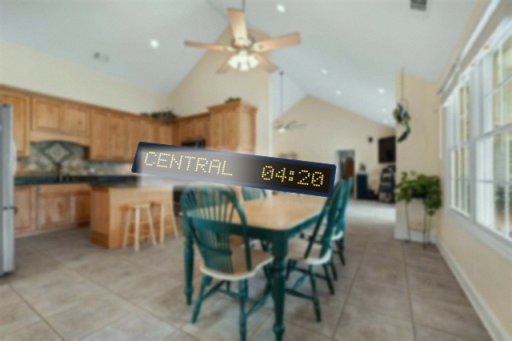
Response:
h=4 m=20
